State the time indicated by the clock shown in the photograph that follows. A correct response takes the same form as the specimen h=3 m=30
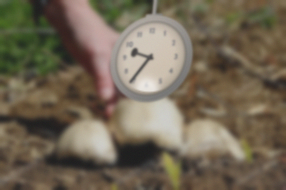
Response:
h=9 m=36
